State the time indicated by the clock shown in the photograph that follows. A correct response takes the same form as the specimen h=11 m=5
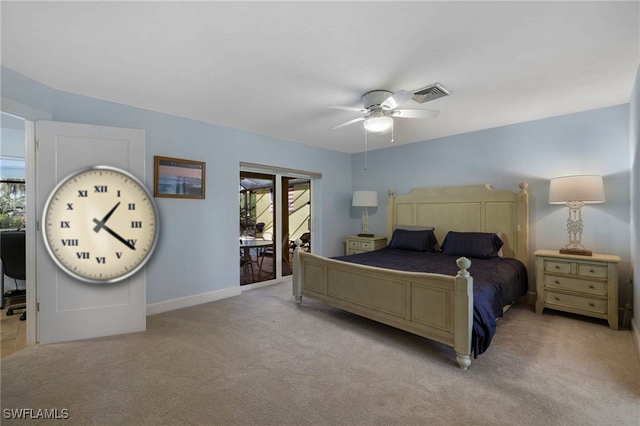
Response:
h=1 m=21
